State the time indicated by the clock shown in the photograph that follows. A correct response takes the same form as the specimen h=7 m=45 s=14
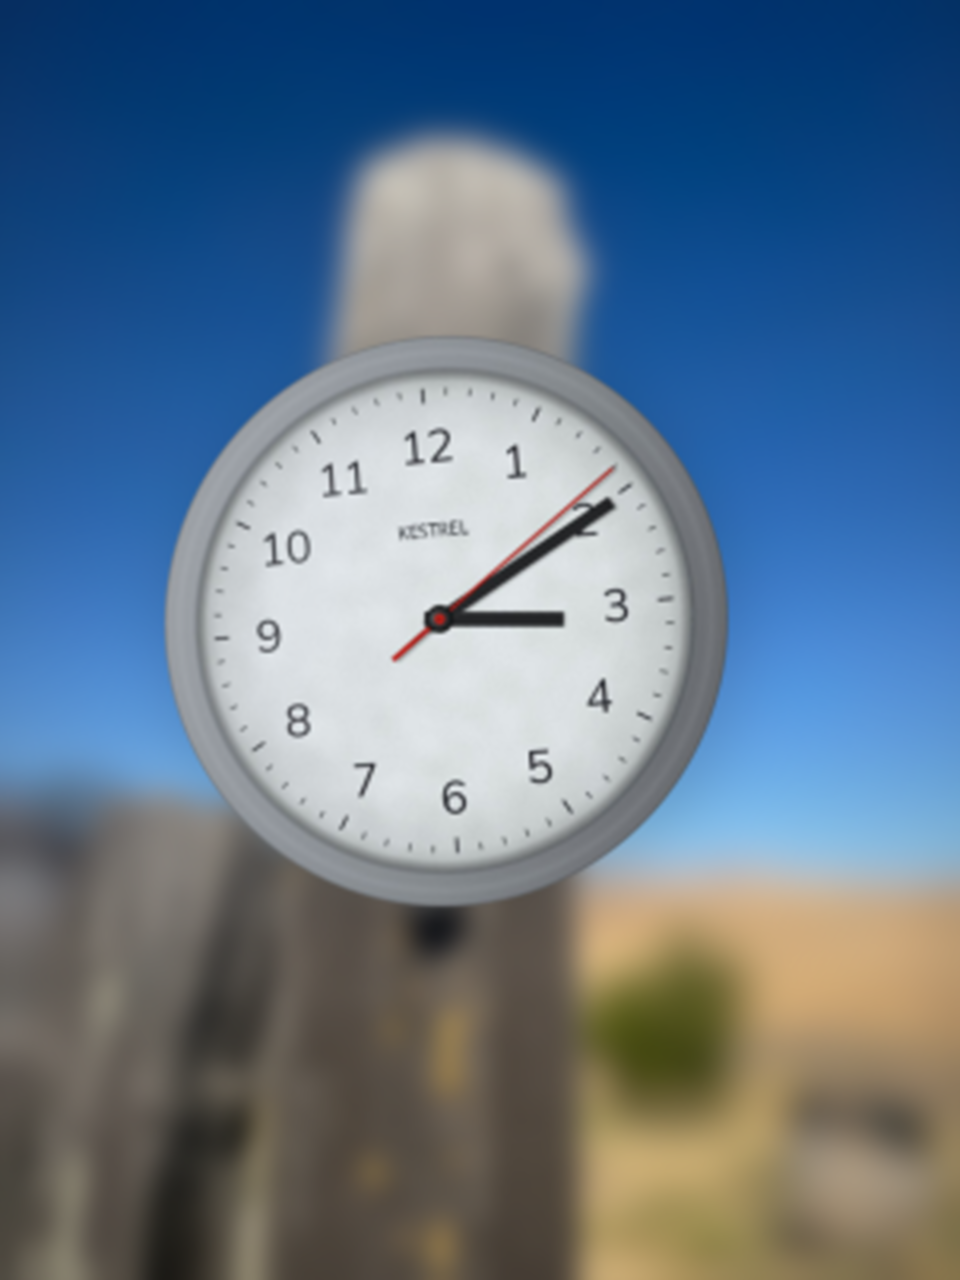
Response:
h=3 m=10 s=9
